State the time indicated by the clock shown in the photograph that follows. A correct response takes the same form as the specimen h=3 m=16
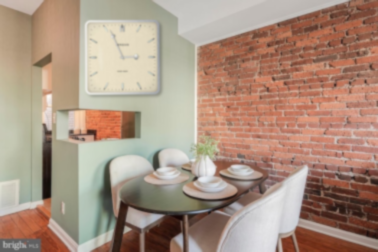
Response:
h=2 m=56
